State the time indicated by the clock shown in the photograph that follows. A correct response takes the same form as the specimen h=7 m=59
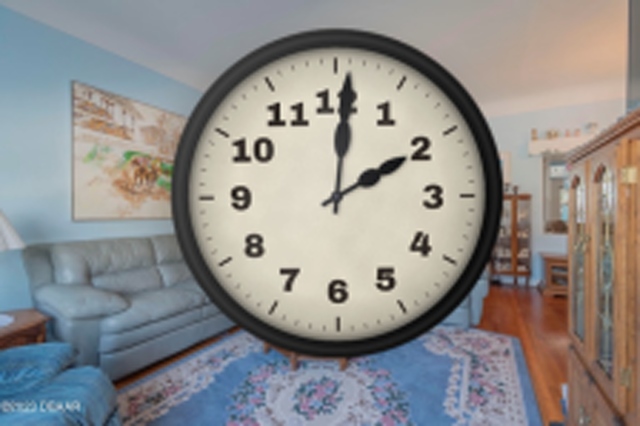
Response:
h=2 m=1
